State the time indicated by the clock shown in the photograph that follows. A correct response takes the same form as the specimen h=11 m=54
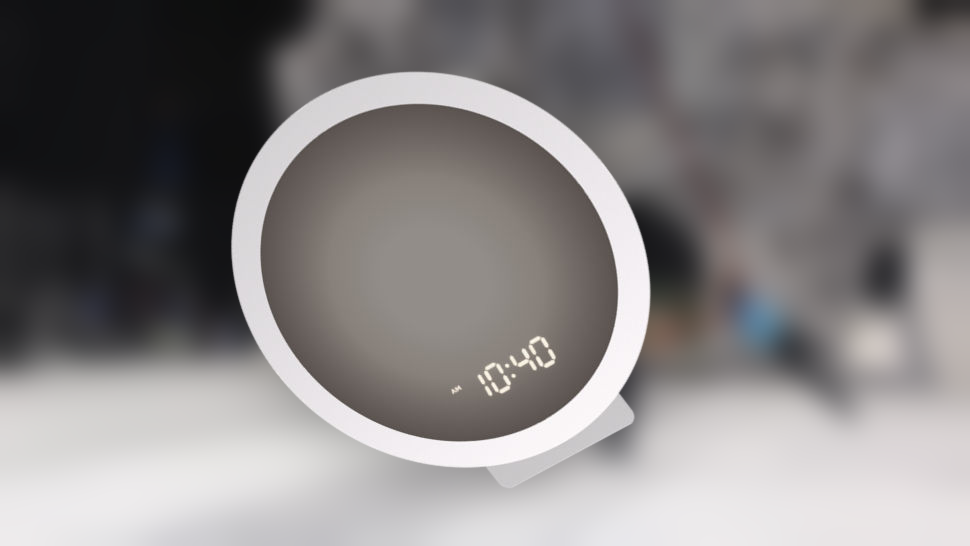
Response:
h=10 m=40
